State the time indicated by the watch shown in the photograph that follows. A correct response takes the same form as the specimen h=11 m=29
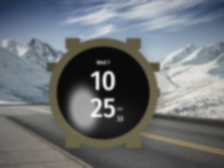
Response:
h=10 m=25
